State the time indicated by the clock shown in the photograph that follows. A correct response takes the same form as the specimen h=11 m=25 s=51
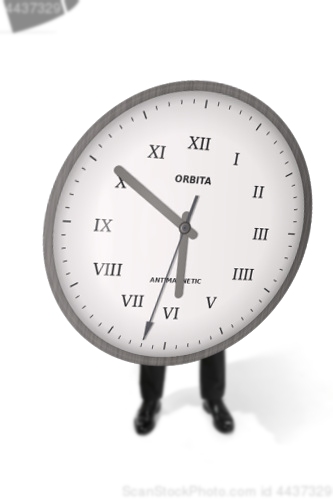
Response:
h=5 m=50 s=32
